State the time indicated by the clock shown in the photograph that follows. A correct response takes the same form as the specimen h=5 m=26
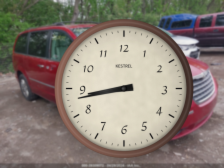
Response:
h=8 m=43
